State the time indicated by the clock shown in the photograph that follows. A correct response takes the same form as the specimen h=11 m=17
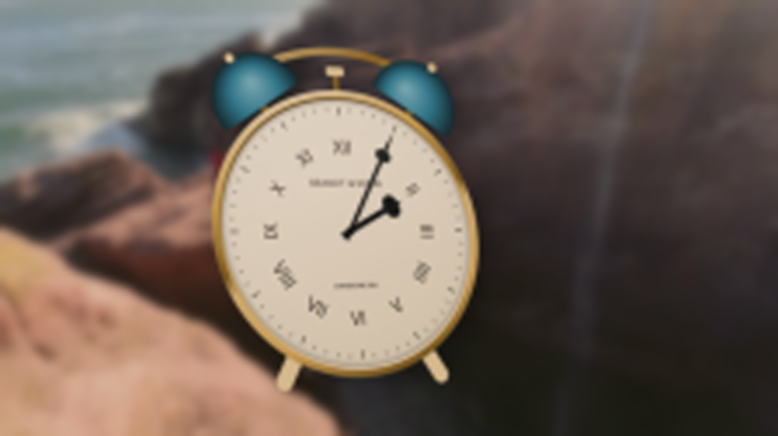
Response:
h=2 m=5
